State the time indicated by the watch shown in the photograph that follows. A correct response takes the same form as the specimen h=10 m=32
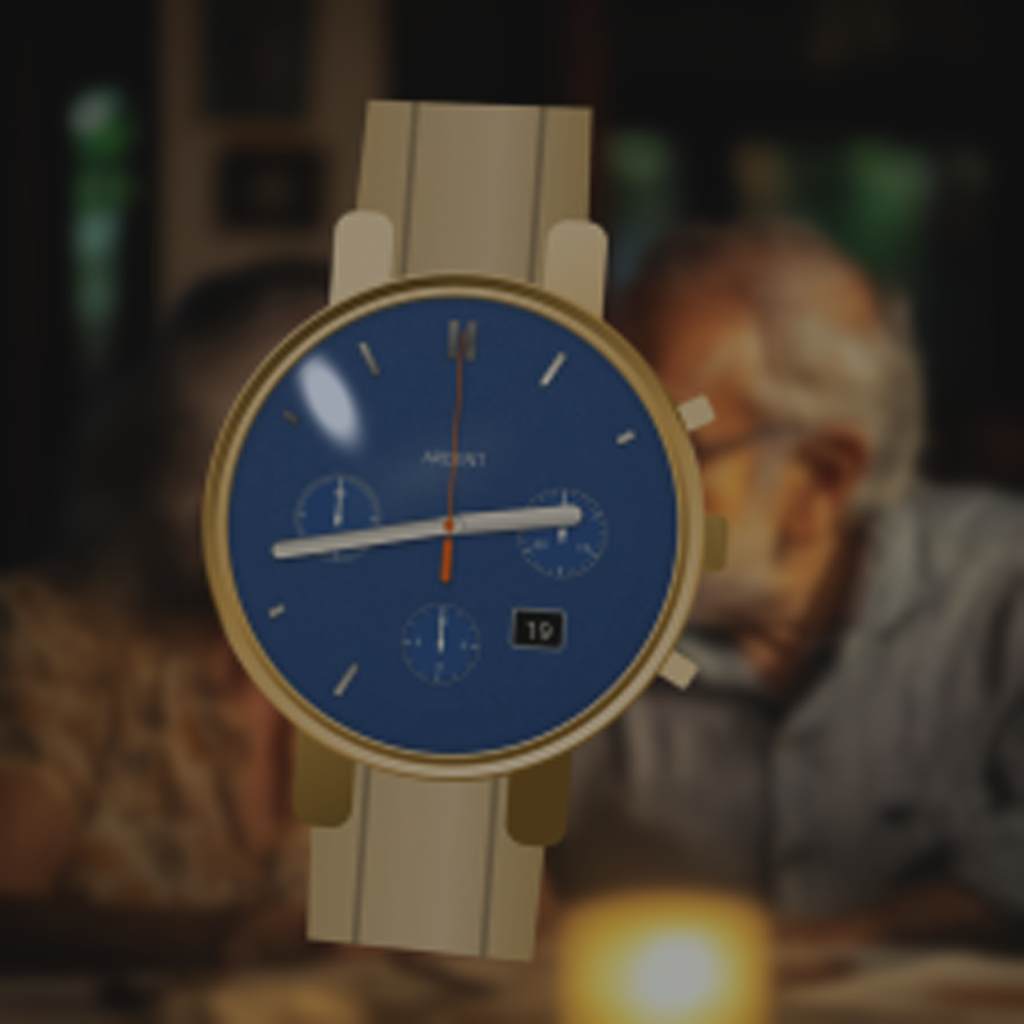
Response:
h=2 m=43
